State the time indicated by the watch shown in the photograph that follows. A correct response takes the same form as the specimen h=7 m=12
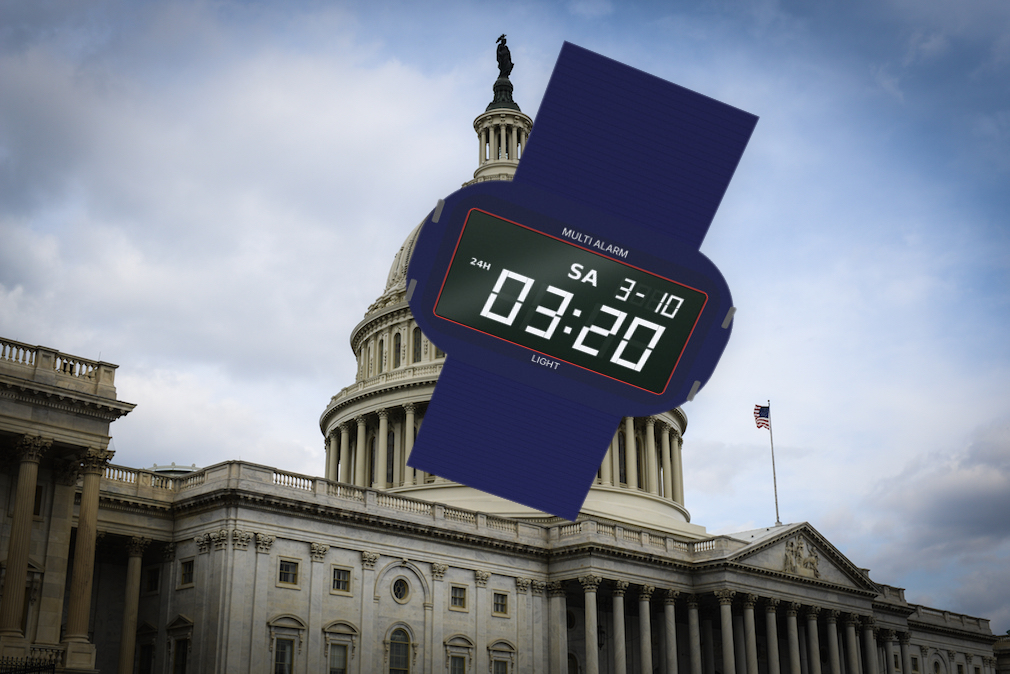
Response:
h=3 m=20
